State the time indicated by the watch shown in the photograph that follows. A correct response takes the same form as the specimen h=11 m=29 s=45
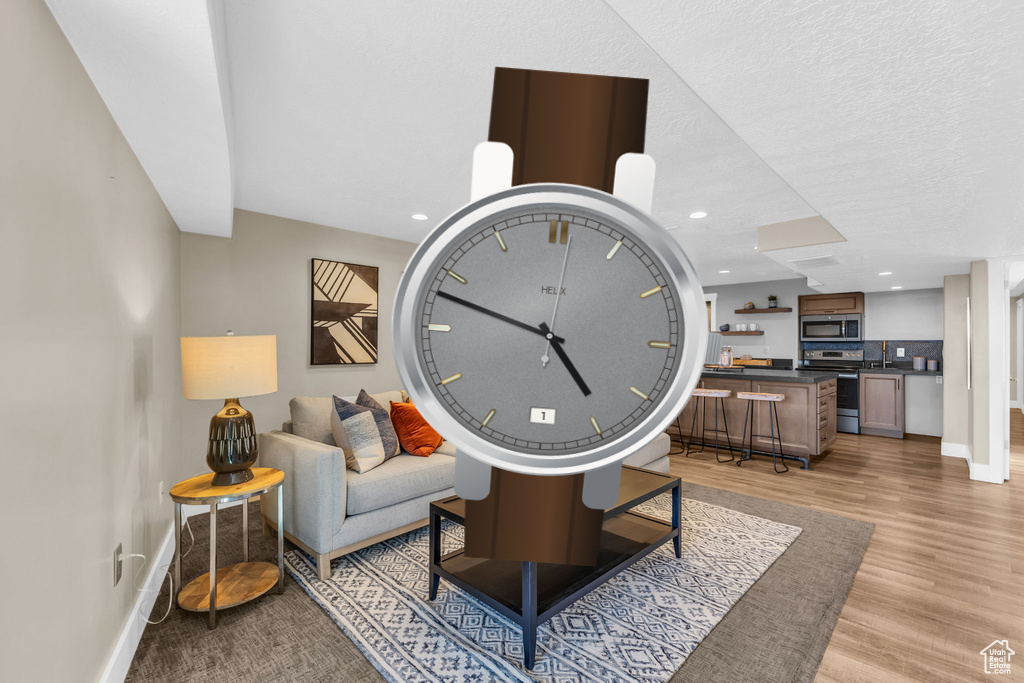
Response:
h=4 m=48 s=1
